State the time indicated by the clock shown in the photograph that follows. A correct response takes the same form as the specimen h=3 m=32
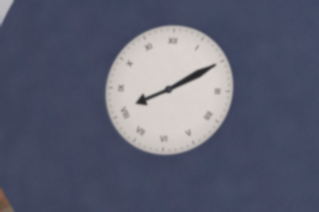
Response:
h=8 m=10
